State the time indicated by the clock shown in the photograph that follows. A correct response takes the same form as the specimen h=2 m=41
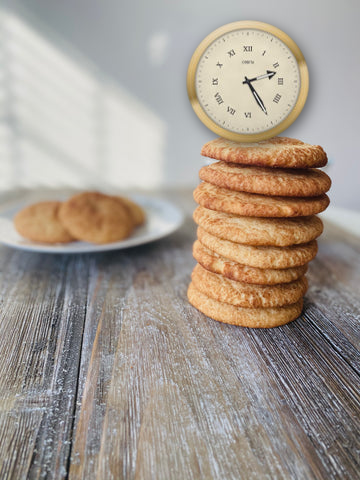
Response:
h=2 m=25
